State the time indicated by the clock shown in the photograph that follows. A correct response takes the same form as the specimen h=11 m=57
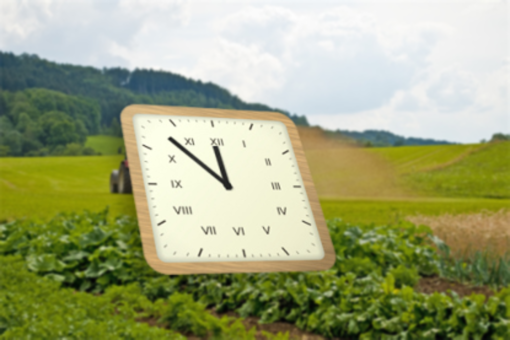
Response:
h=11 m=53
